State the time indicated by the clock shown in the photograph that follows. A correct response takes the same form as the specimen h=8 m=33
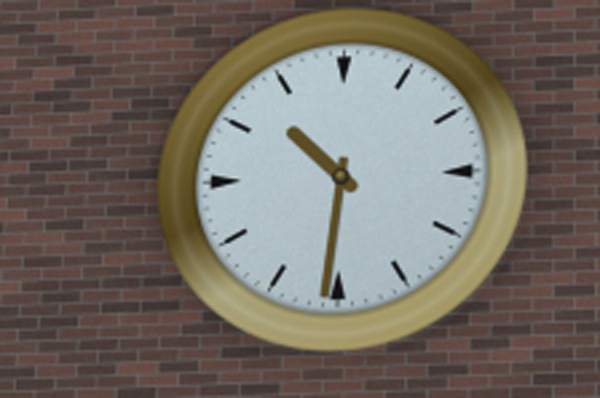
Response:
h=10 m=31
